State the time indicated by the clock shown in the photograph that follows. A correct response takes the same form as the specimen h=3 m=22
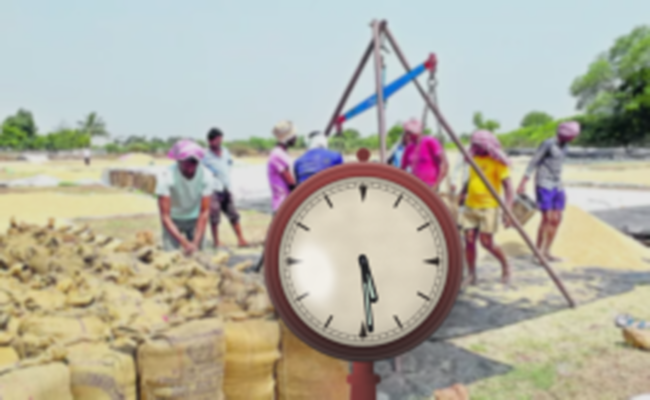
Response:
h=5 m=29
